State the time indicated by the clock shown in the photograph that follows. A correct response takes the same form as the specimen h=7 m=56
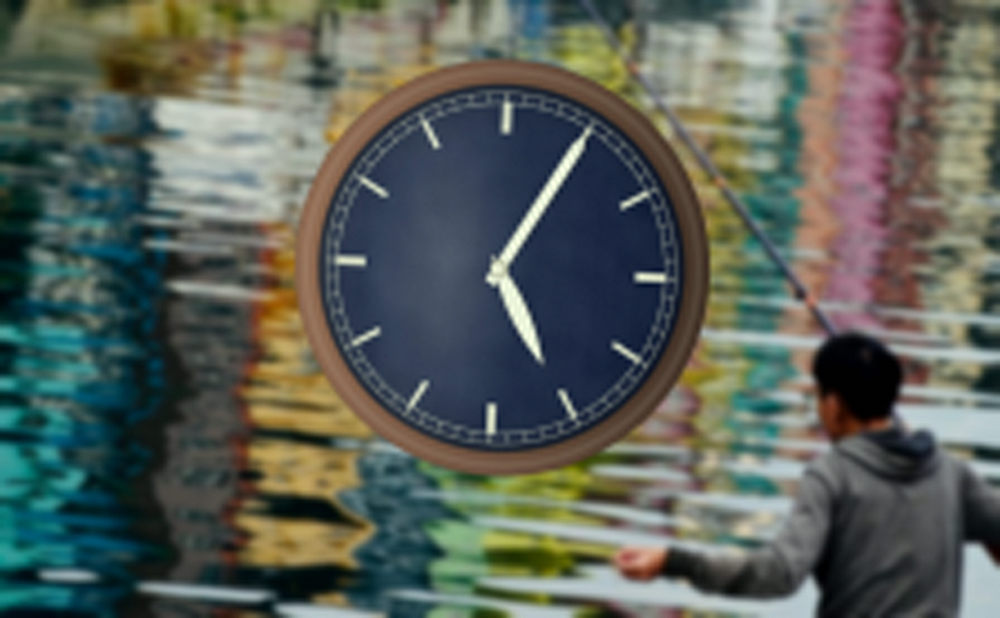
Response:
h=5 m=5
